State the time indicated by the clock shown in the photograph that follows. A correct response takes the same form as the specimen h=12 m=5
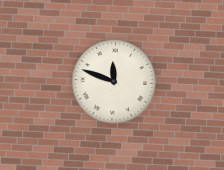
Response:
h=11 m=48
